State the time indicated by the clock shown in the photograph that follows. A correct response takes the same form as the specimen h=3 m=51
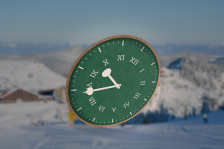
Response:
h=9 m=39
